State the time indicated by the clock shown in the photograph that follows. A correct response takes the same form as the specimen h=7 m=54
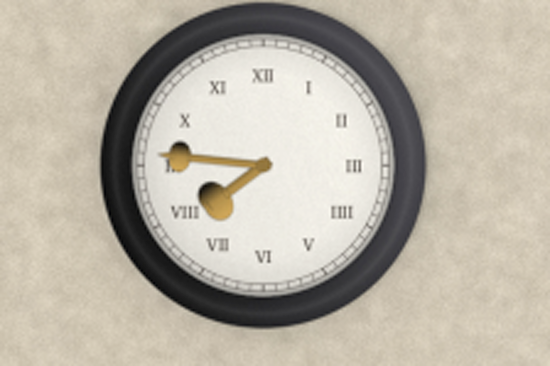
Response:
h=7 m=46
